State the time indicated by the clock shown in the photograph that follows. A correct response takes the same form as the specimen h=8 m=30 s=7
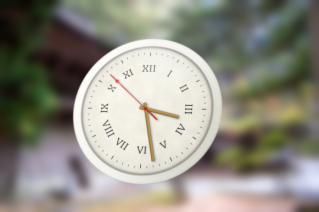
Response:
h=3 m=27 s=52
